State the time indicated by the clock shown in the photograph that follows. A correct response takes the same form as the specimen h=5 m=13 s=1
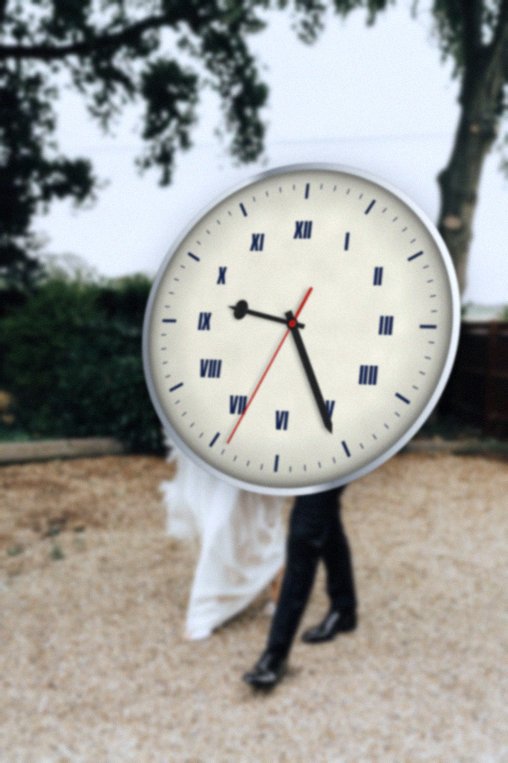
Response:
h=9 m=25 s=34
